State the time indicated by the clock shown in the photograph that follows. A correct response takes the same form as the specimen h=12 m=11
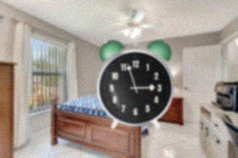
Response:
h=2 m=57
